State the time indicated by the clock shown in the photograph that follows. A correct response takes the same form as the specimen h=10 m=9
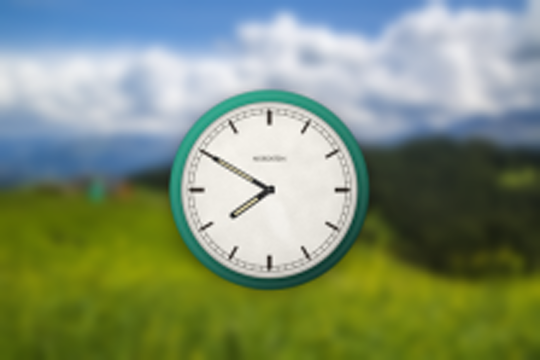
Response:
h=7 m=50
